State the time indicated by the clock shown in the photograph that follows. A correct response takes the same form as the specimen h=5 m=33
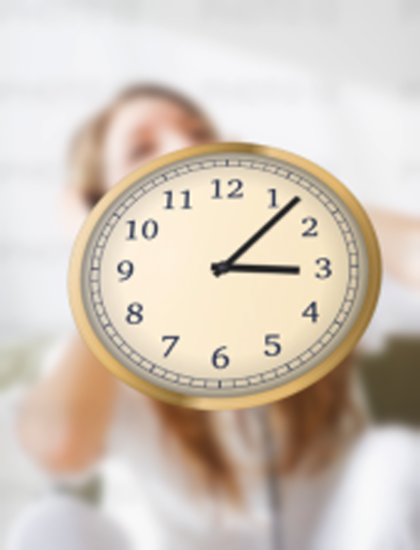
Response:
h=3 m=7
